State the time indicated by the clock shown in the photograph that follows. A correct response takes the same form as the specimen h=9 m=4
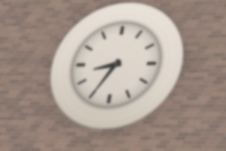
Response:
h=8 m=35
